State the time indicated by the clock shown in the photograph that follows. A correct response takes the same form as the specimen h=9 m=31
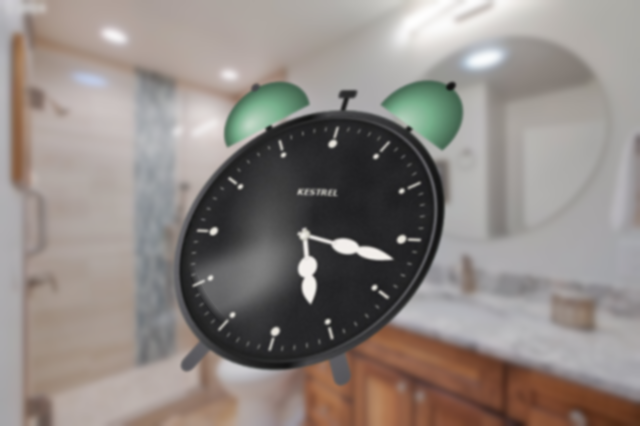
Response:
h=5 m=17
